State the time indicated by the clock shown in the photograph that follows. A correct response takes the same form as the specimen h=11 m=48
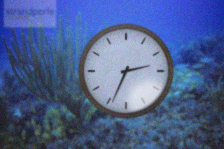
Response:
h=2 m=34
